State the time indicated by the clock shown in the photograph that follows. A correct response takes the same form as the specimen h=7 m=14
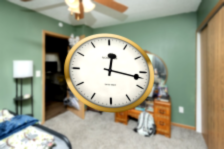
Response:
h=12 m=17
